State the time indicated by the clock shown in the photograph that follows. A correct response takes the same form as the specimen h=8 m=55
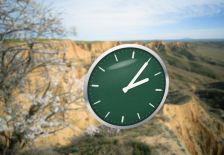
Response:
h=2 m=5
